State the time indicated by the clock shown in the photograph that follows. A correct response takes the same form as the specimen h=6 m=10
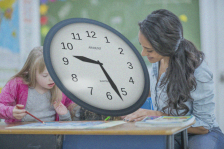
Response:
h=9 m=27
